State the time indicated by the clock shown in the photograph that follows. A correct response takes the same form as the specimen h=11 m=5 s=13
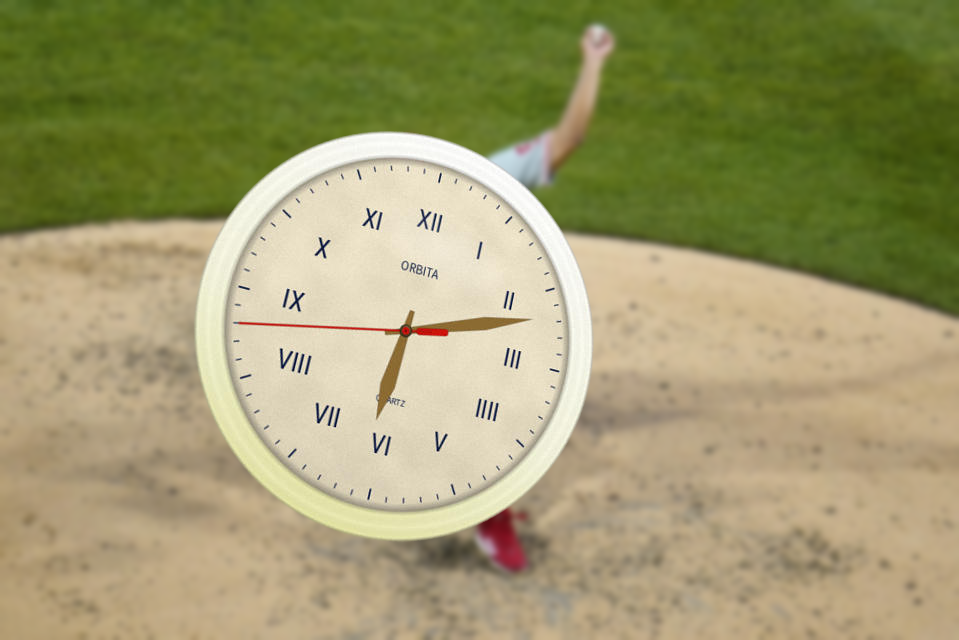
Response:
h=6 m=11 s=43
